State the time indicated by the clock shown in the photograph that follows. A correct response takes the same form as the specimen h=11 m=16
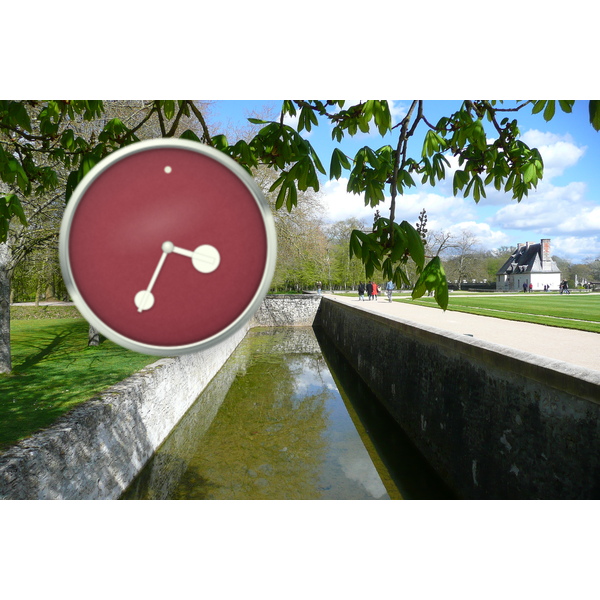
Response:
h=3 m=34
